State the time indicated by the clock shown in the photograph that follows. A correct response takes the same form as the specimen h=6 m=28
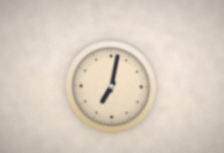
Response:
h=7 m=2
